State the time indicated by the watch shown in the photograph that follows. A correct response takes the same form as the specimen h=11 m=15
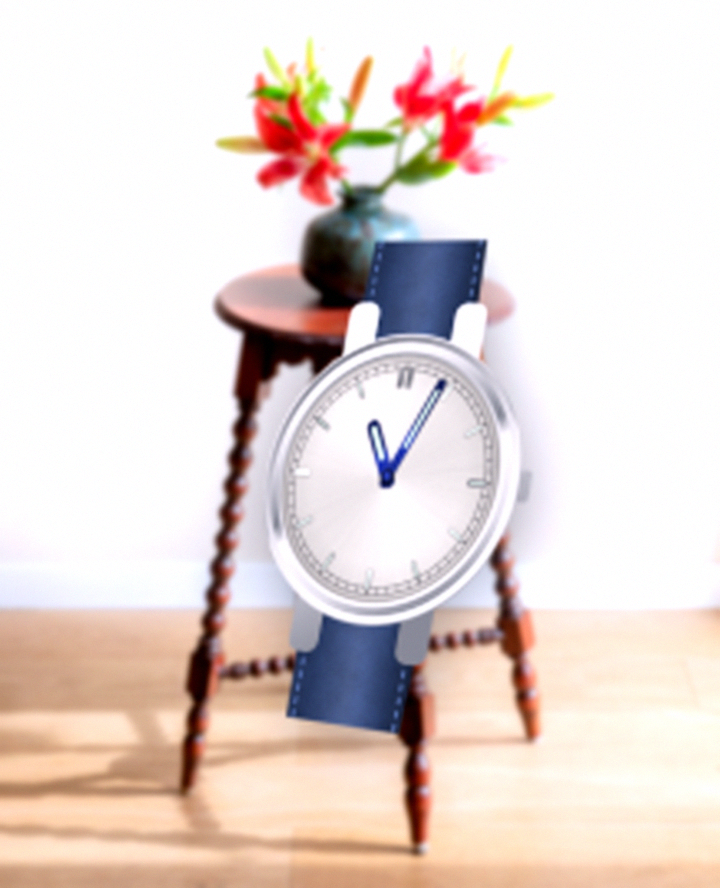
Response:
h=11 m=4
